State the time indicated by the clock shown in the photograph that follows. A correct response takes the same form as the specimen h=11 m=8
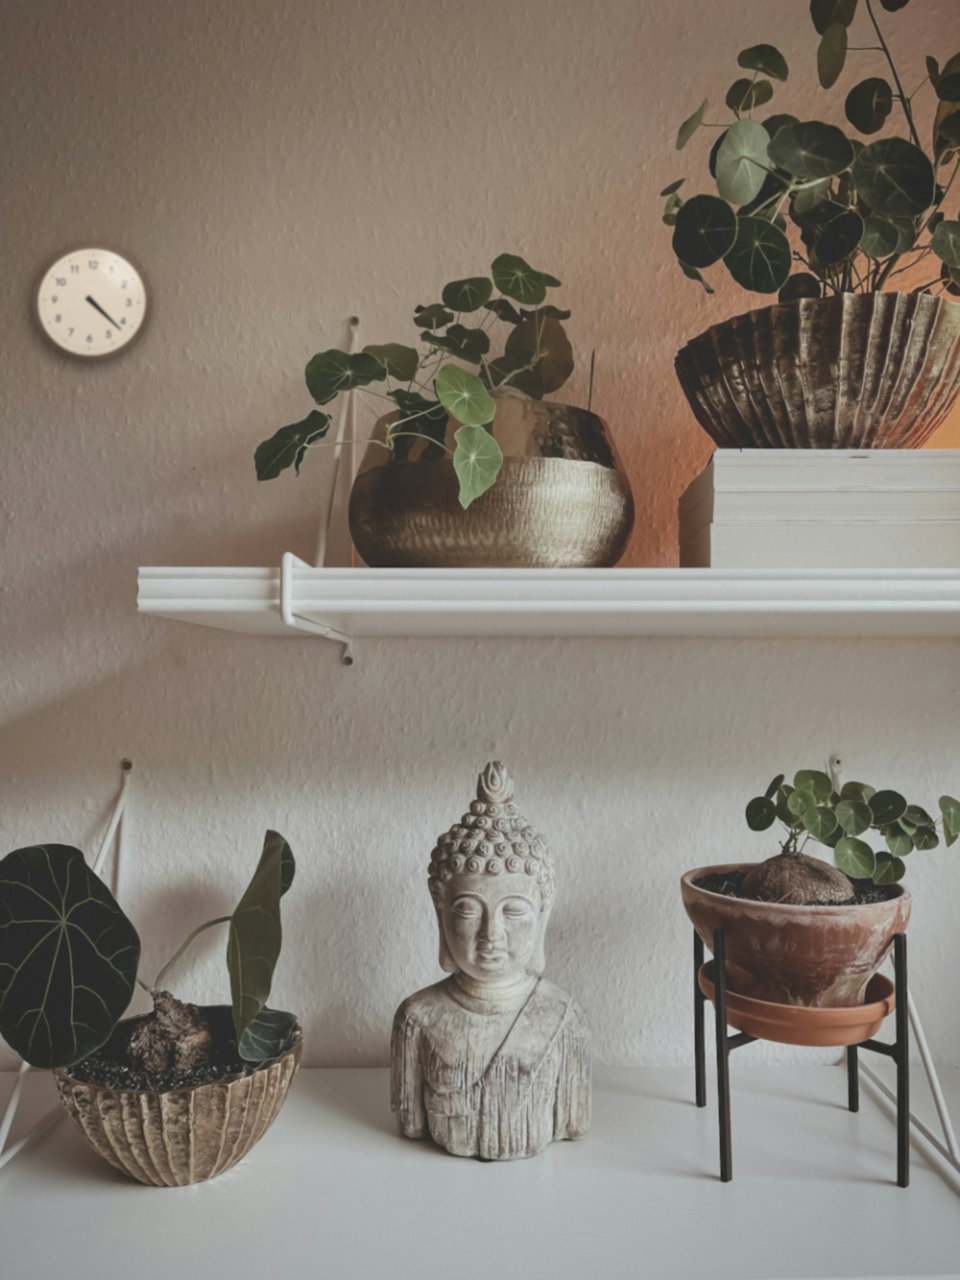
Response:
h=4 m=22
